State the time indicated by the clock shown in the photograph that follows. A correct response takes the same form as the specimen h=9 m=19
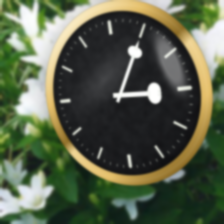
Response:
h=3 m=5
